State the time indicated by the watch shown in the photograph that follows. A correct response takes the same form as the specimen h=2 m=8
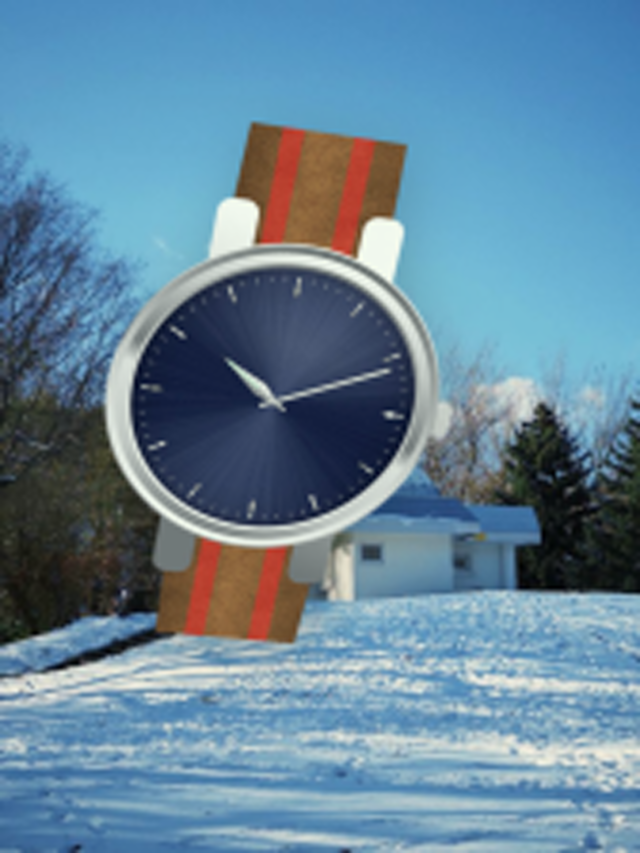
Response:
h=10 m=11
